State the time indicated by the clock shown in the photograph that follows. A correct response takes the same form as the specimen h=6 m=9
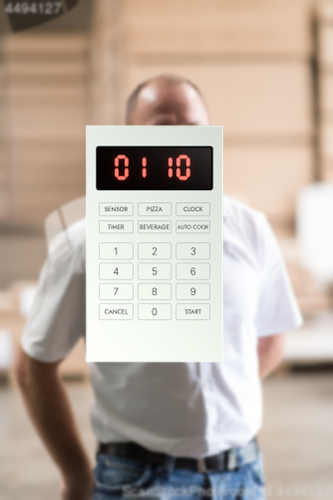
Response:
h=1 m=10
